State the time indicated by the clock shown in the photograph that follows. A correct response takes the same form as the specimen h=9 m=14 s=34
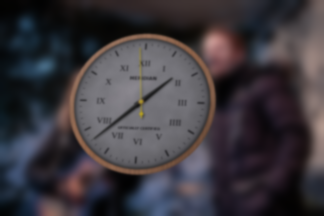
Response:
h=1 m=37 s=59
